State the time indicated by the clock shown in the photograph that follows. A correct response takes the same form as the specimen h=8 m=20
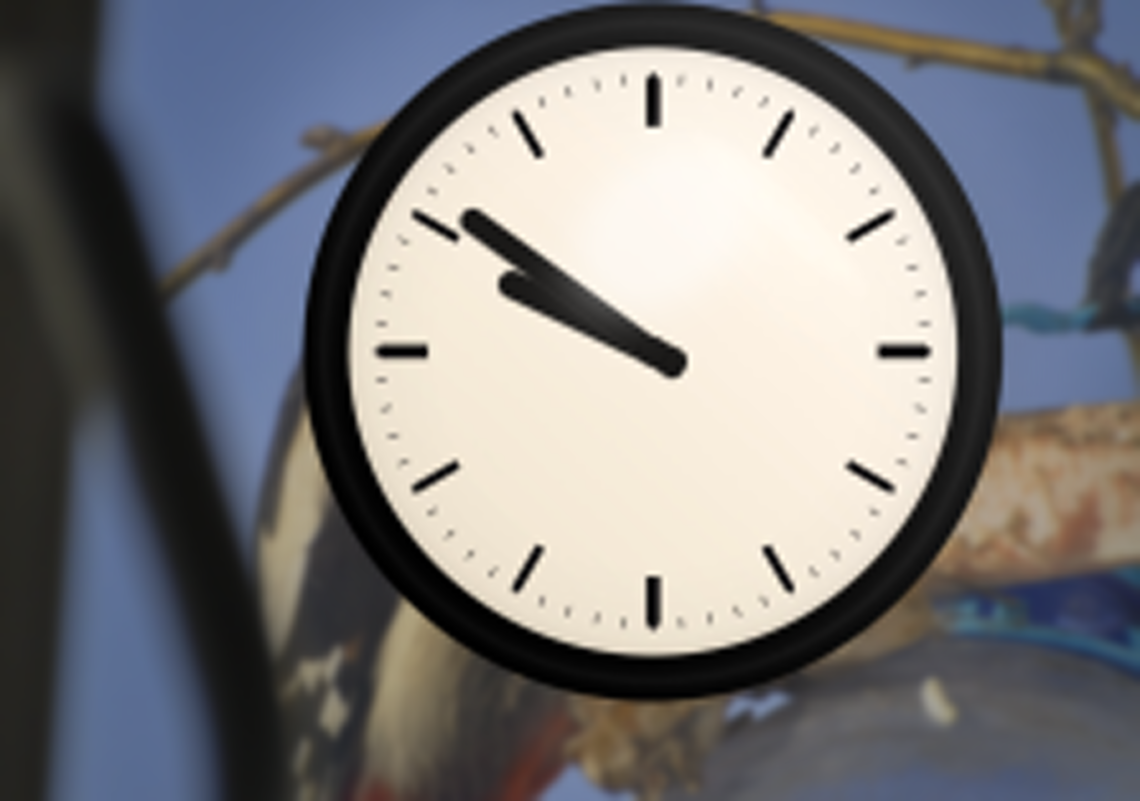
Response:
h=9 m=51
